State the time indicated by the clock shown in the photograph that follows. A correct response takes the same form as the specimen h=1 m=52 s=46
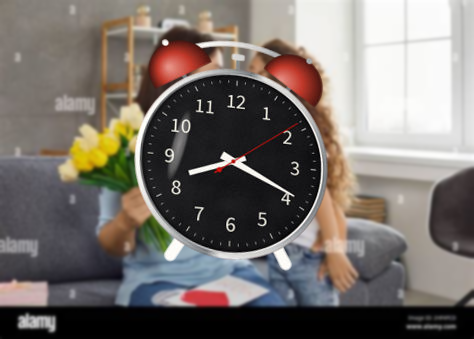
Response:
h=8 m=19 s=9
